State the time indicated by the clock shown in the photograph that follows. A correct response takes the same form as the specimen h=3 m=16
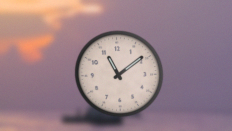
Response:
h=11 m=9
